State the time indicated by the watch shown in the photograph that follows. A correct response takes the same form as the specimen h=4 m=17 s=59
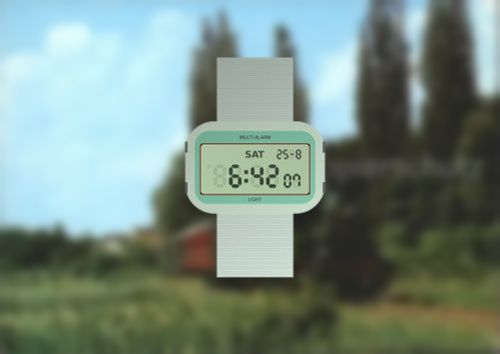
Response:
h=6 m=42 s=7
